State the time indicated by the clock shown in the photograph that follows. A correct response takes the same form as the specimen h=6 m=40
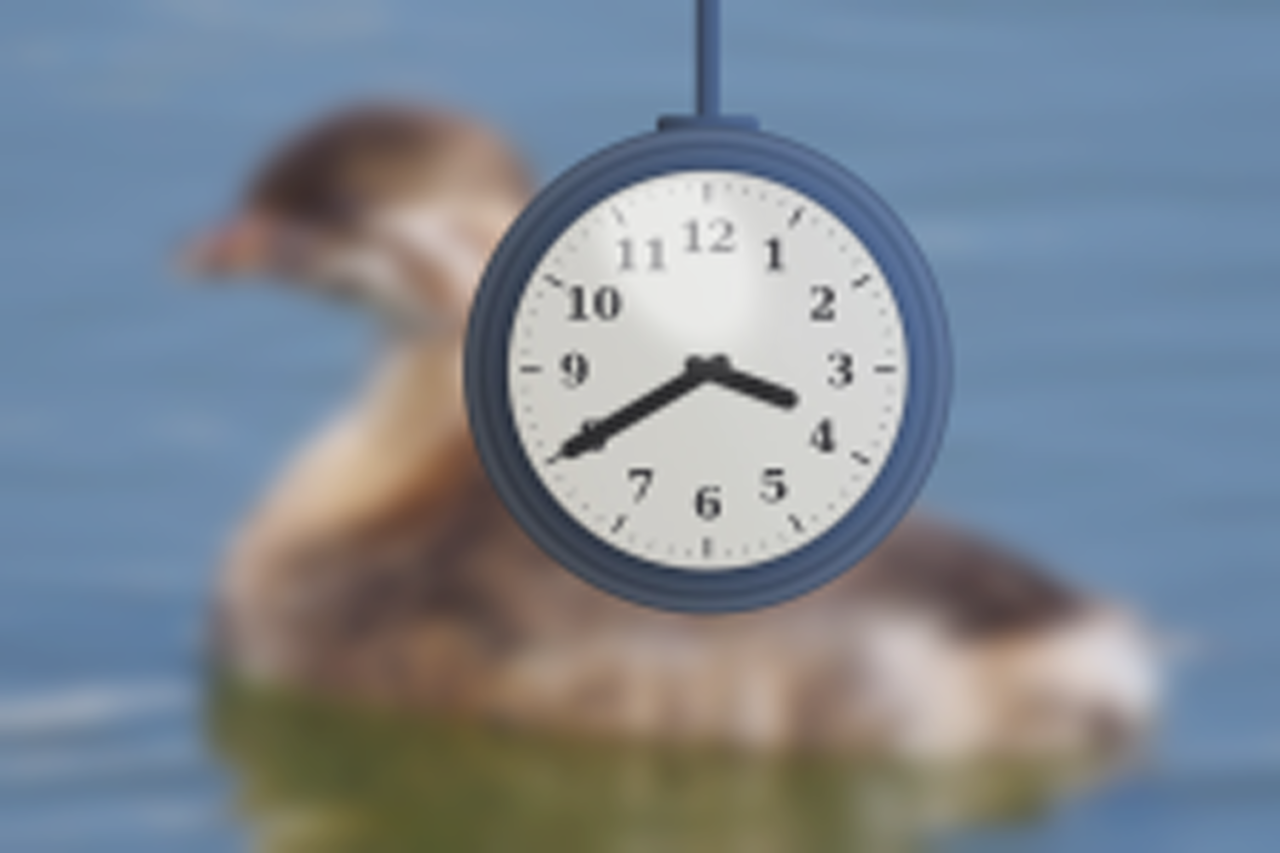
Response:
h=3 m=40
